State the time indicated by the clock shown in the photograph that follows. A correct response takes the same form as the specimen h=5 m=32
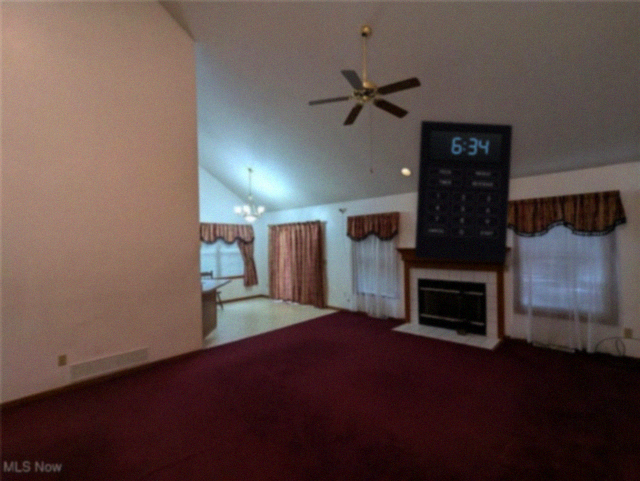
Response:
h=6 m=34
